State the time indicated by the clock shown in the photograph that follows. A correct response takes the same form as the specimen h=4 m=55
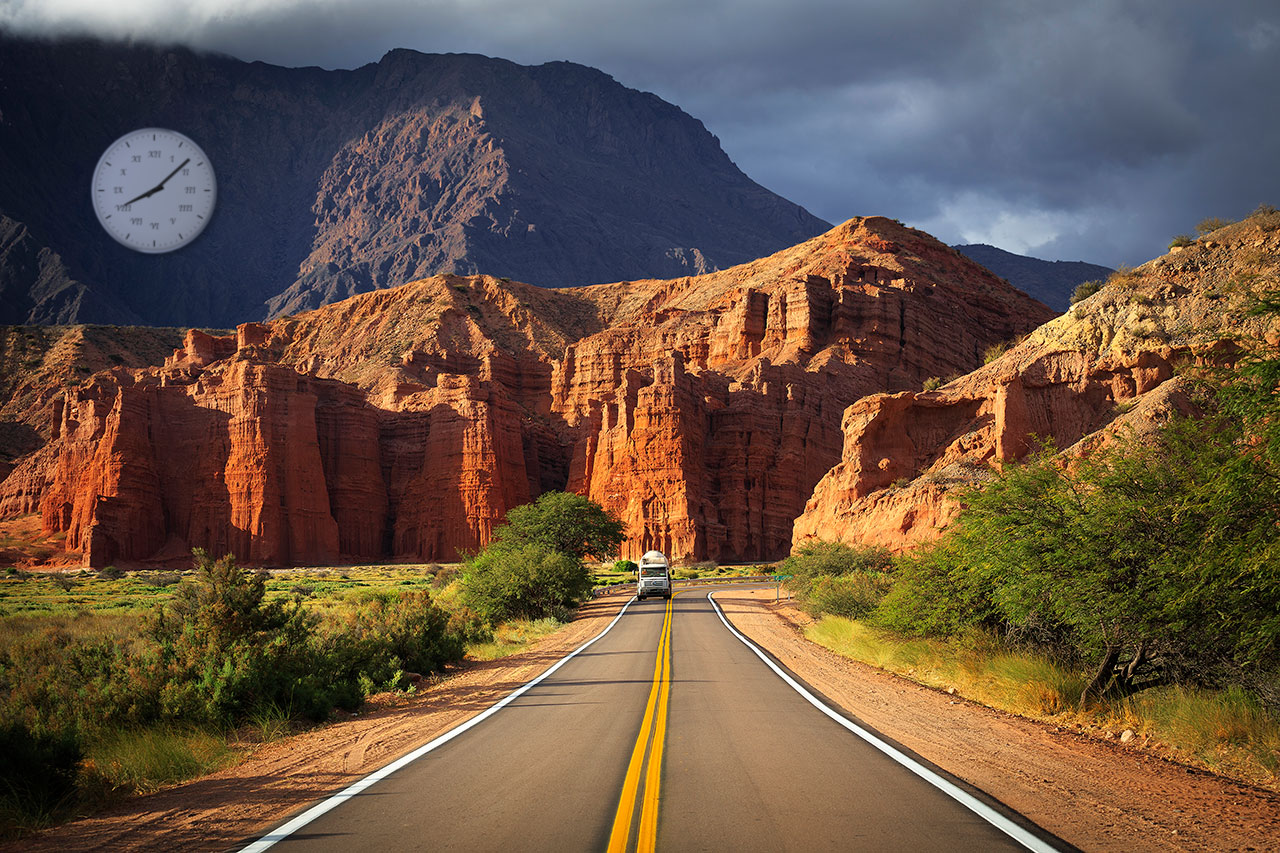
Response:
h=8 m=8
